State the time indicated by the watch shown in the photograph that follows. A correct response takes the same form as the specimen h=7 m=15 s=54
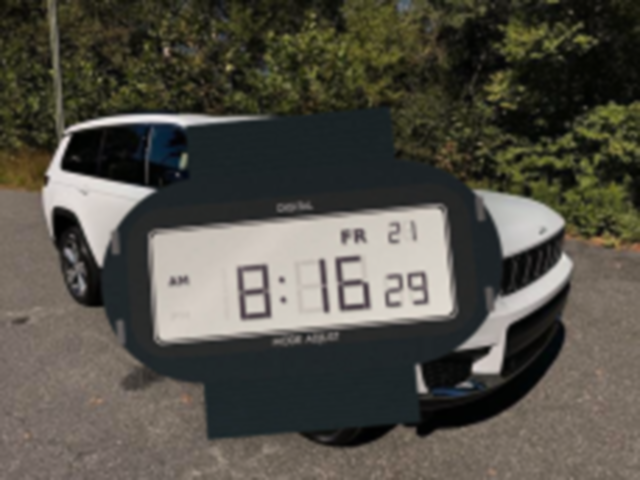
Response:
h=8 m=16 s=29
